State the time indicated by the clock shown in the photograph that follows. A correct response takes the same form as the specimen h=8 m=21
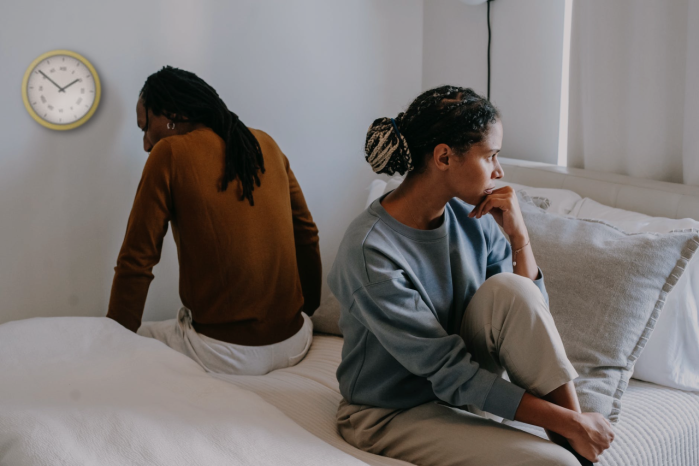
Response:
h=1 m=51
